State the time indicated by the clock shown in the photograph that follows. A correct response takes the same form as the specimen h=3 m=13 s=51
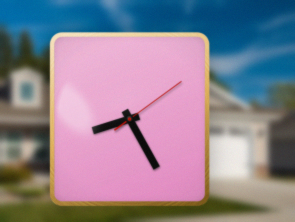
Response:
h=8 m=25 s=9
